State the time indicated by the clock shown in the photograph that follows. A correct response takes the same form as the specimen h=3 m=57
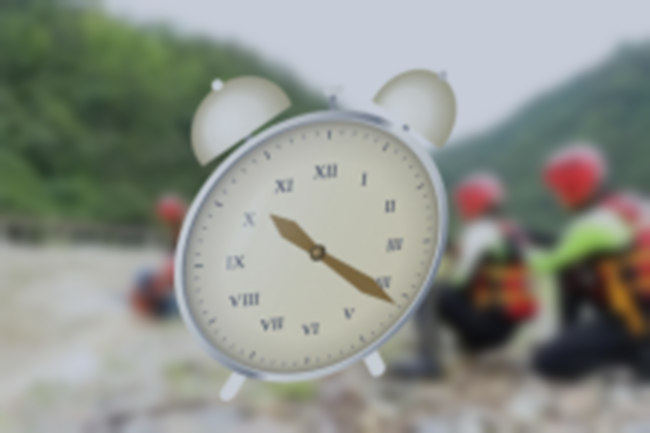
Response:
h=10 m=21
